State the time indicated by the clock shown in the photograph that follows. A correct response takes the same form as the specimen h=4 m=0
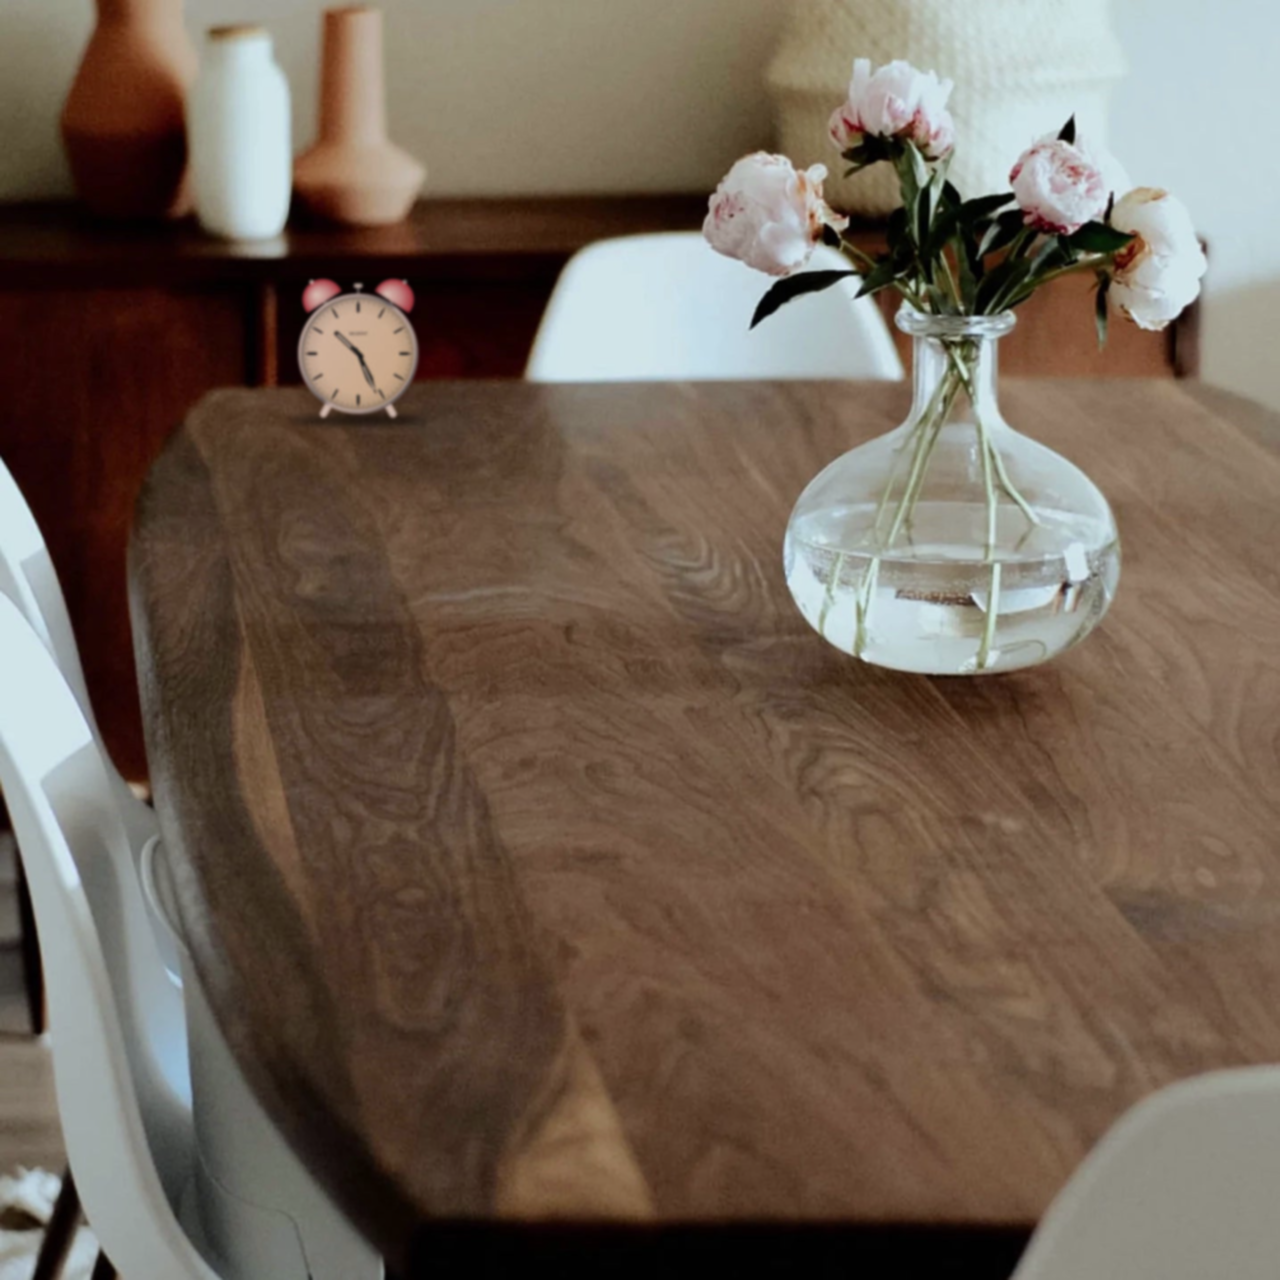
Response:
h=10 m=26
